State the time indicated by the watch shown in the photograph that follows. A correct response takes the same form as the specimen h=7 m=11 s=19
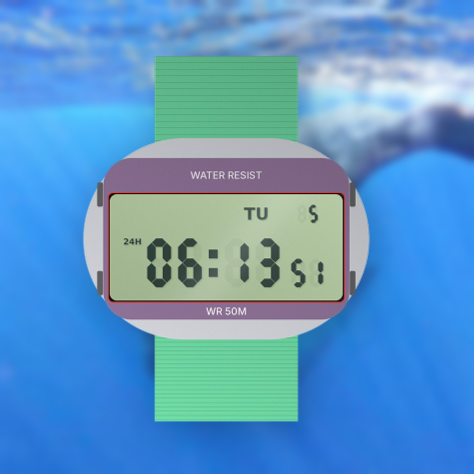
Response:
h=6 m=13 s=51
